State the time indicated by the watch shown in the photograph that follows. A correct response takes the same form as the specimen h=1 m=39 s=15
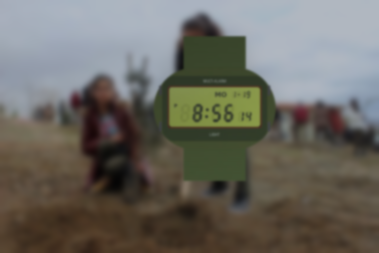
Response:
h=8 m=56 s=14
